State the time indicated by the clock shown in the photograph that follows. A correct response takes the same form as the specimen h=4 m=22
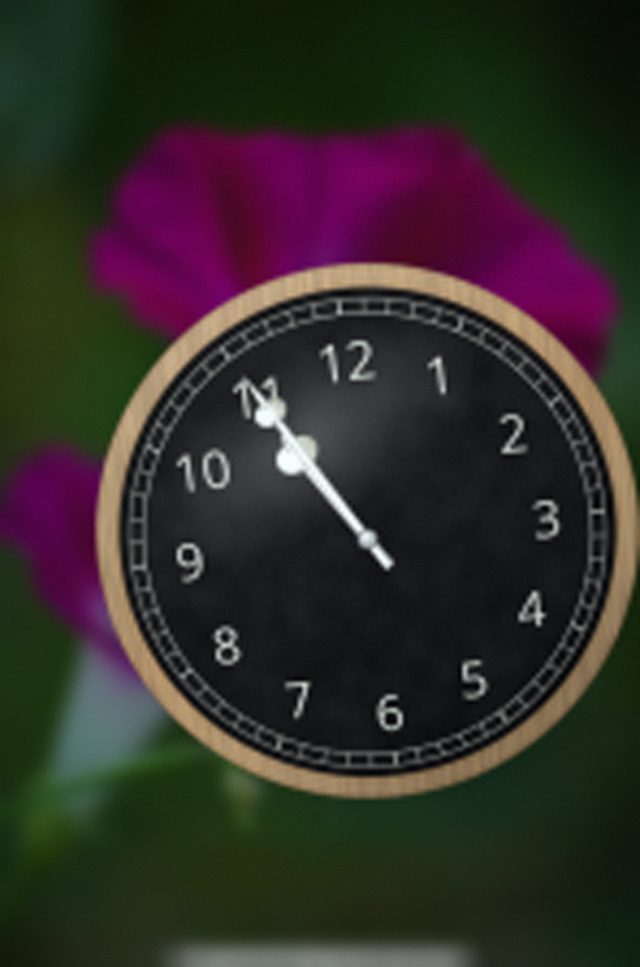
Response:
h=10 m=55
